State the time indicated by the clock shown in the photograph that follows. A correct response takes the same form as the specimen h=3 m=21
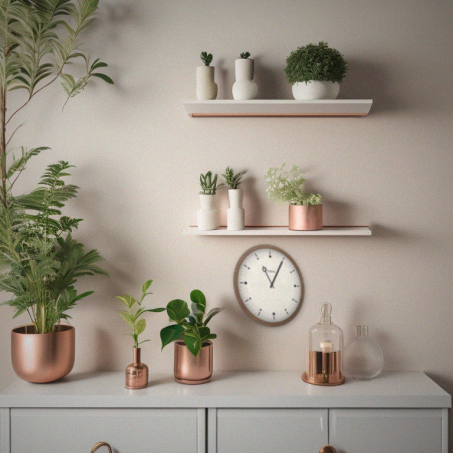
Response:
h=11 m=5
